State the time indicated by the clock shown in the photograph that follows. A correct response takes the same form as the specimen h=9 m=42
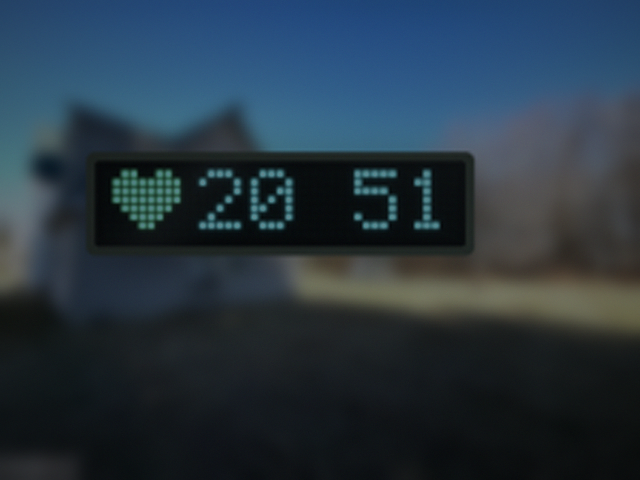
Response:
h=20 m=51
